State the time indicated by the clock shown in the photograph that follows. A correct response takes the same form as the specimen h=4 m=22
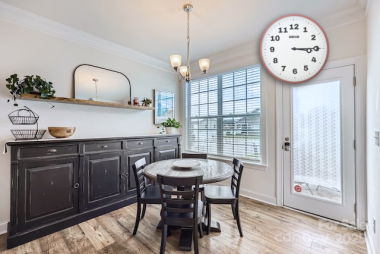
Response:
h=3 m=15
